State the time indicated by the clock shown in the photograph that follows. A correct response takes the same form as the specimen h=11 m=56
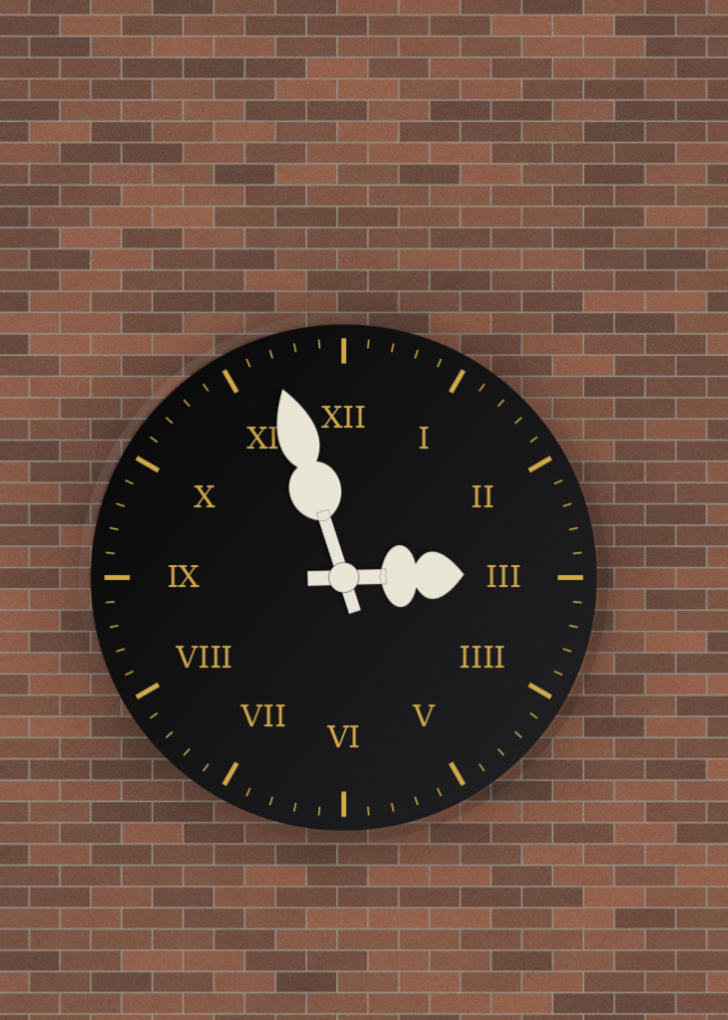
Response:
h=2 m=57
